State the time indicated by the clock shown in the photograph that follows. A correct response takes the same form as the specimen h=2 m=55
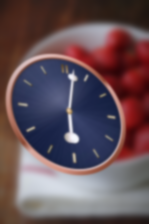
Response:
h=6 m=2
